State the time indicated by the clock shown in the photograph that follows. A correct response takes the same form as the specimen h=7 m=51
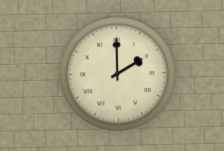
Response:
h=2 m=0
